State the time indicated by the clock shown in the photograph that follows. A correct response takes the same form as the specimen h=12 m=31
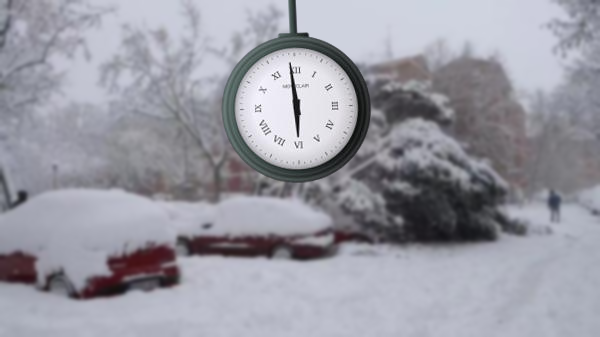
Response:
h=5 m=59
